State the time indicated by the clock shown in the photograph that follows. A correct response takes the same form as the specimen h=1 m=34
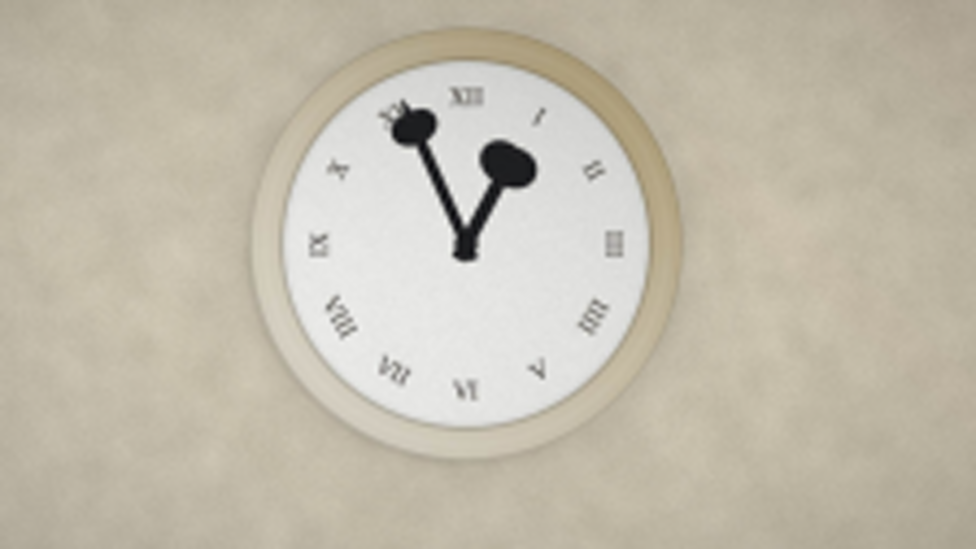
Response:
h=12 m=56
